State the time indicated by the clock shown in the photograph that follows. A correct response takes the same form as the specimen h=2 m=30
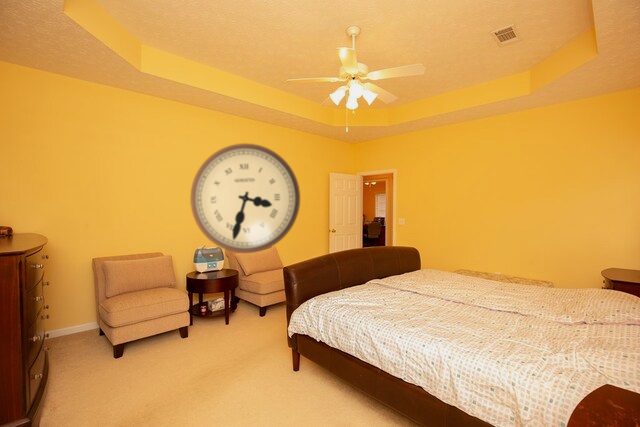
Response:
h=3 m=33
